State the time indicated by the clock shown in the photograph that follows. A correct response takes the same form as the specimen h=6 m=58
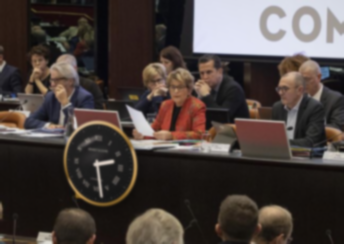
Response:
h=2 m=28
